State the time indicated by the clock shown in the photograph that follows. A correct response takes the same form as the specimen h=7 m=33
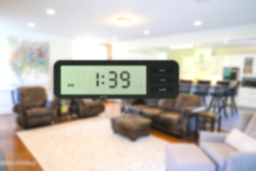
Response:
h=1 m=39
